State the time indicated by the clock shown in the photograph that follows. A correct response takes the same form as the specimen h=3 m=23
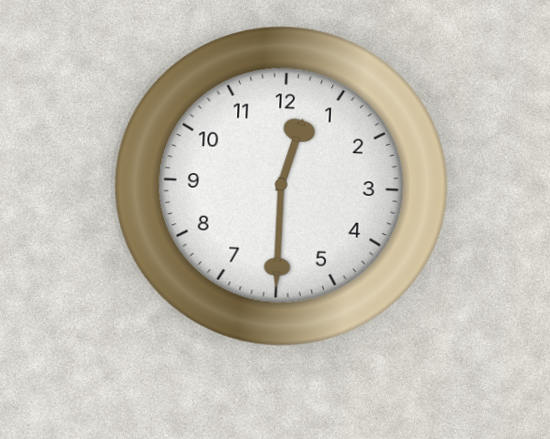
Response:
h=12 m=30
